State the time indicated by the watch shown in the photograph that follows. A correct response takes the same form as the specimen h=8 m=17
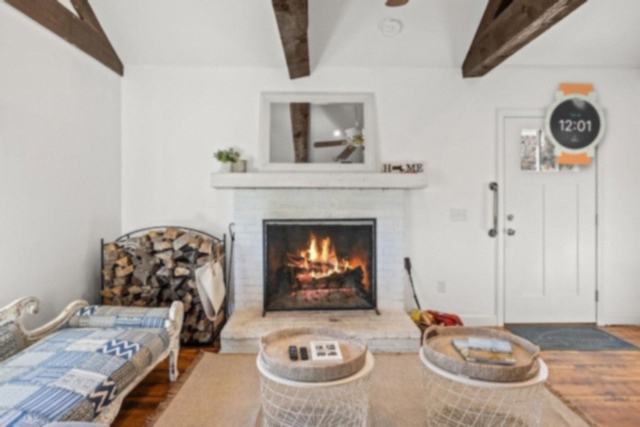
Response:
h=12 m=1
